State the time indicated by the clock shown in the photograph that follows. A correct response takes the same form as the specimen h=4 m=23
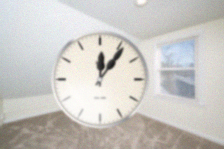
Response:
h=12 m=6
